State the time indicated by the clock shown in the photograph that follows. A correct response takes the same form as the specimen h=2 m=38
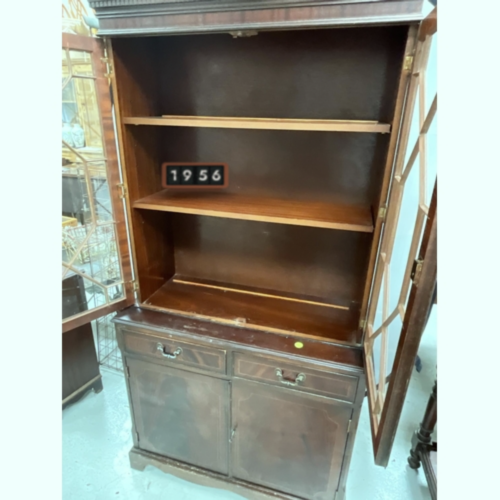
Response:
h=19 m=56
